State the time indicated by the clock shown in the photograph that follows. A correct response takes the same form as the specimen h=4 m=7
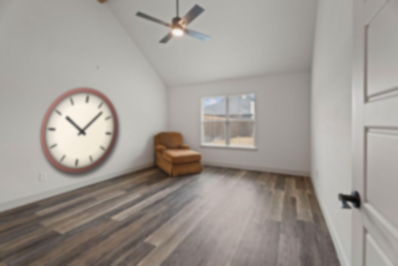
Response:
h=10 m=7
